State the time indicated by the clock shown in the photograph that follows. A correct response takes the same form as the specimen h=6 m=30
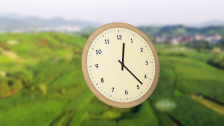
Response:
h=12 m=23
